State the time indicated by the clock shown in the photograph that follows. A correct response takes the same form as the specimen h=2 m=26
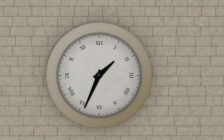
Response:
h=1 m=34
